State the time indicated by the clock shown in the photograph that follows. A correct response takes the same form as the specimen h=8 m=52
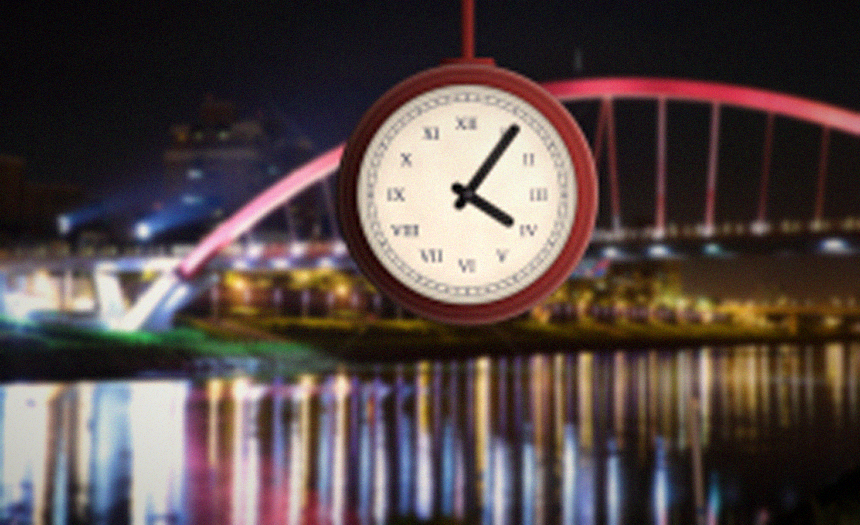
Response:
h=4 m=6
